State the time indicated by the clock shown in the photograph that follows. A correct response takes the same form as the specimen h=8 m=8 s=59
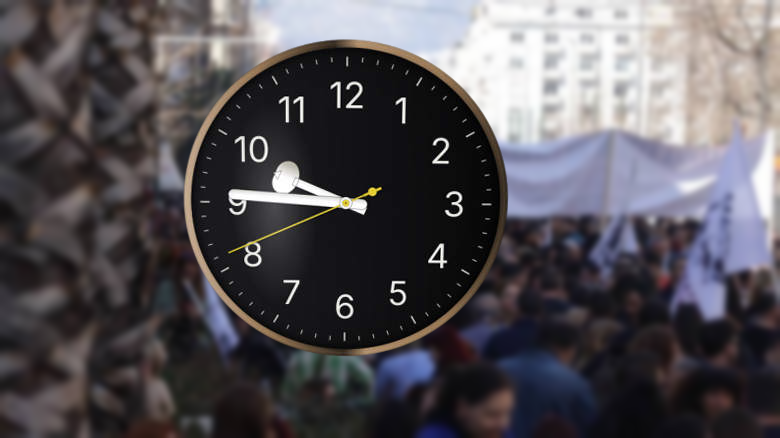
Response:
h=9 m=45 s=41
